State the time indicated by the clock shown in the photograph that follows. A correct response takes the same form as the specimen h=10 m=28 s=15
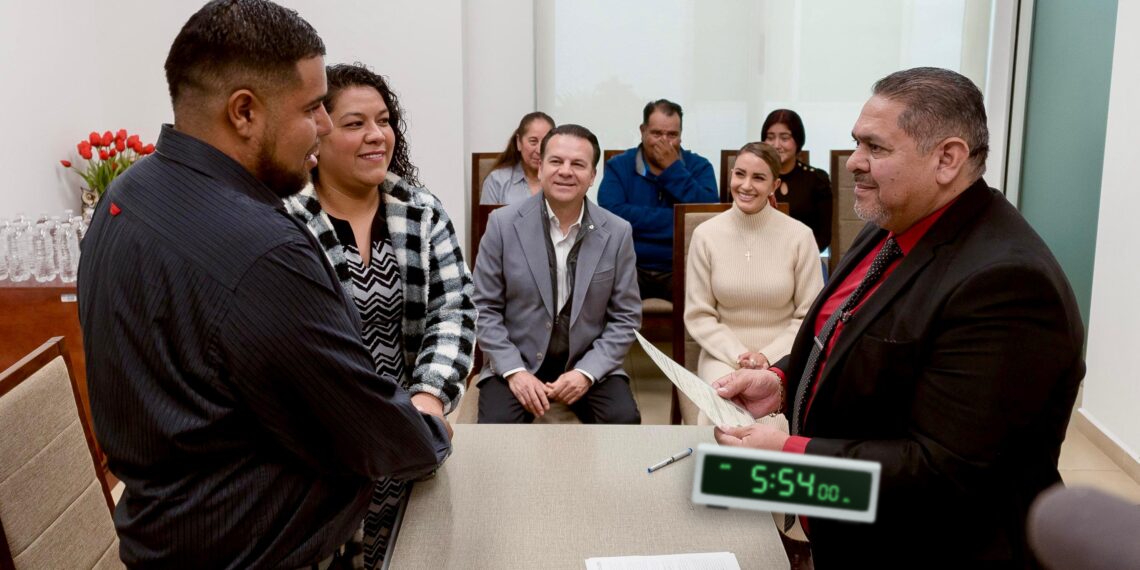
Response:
h=5 m=54 s=0
